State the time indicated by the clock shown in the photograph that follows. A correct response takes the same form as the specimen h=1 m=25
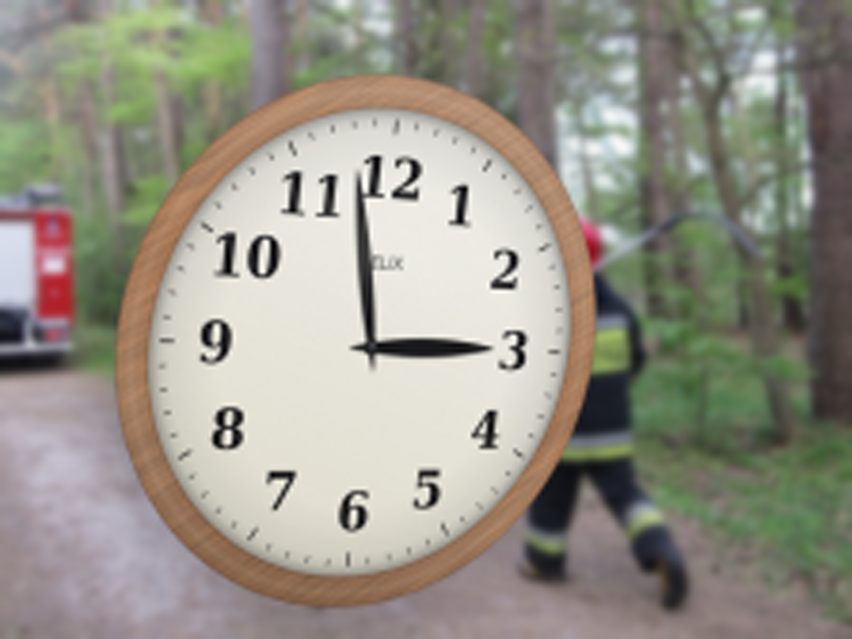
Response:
h=2 m=58
